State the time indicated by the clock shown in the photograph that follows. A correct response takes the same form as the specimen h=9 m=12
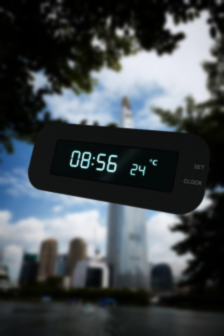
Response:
h=8 m=56
